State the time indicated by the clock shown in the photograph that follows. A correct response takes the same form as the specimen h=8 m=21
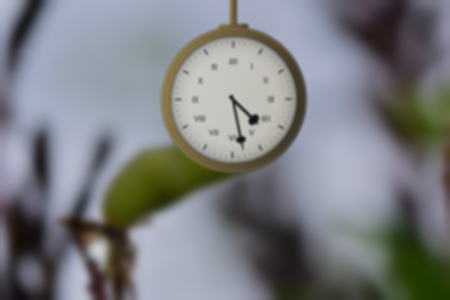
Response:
h=4 m=28
